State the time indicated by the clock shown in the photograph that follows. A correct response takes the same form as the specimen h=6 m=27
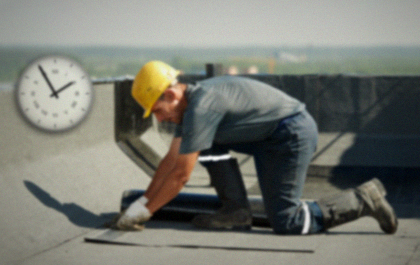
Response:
h=1 m=55
